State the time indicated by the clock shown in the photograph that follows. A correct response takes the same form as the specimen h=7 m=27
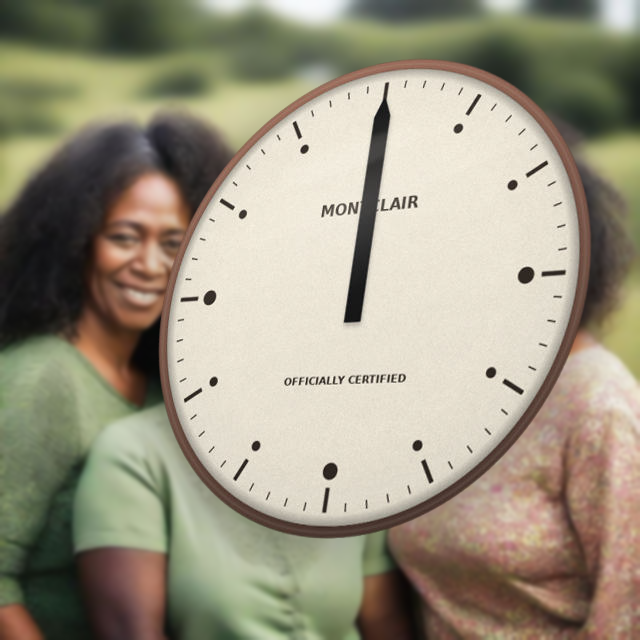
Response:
h=12 m=0
